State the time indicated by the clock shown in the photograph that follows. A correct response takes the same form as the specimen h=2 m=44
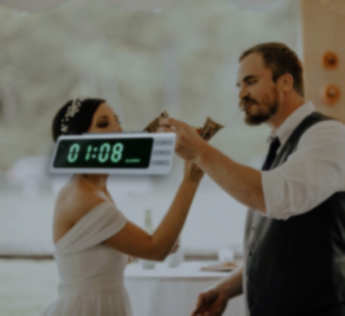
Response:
h=1 m=8
